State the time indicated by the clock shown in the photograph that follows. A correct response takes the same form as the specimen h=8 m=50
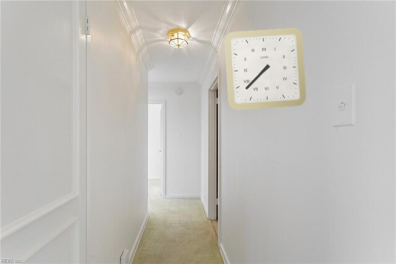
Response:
h=7 m=38
